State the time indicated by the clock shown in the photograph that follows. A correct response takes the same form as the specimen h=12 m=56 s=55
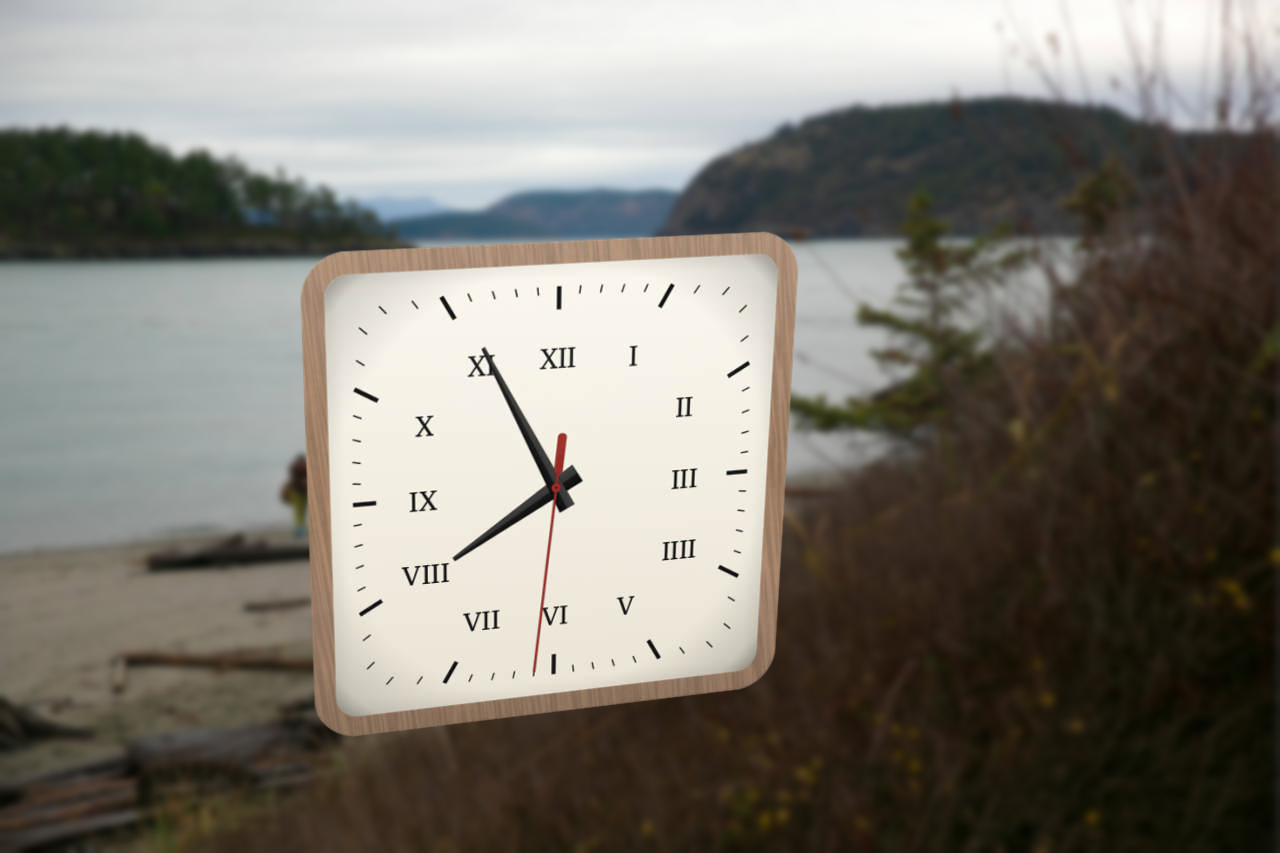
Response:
h=7 m=55 s=31
